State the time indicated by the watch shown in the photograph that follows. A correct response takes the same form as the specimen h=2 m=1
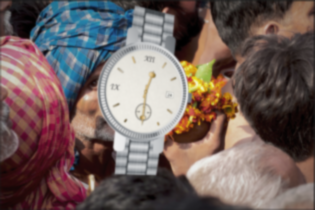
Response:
h=12 m=30
